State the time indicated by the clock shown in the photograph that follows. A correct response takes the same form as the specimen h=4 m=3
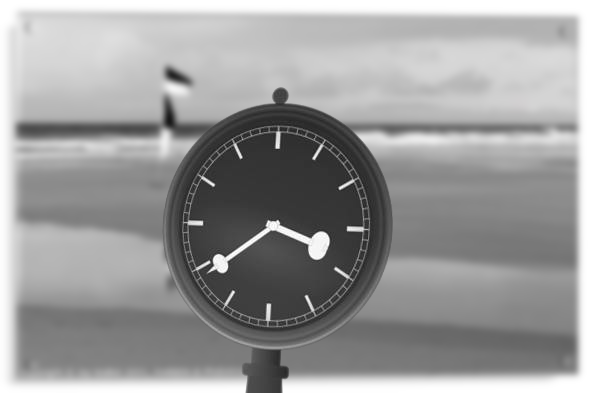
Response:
h=3 m=39
